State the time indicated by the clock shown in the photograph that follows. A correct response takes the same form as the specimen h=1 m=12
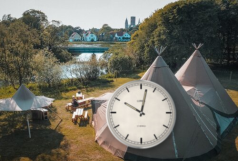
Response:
h=10 m=2
